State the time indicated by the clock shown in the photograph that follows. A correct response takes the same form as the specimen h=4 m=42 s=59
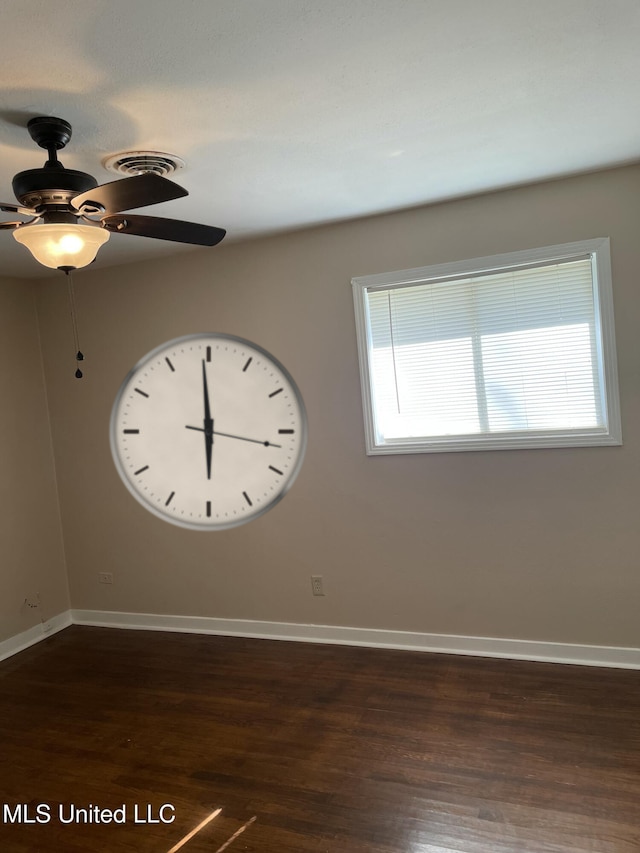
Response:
h=5 m=59 s=17
